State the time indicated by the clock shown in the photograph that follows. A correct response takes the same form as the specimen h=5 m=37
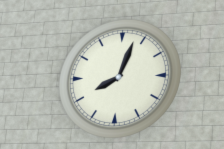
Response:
h=8 m=3
